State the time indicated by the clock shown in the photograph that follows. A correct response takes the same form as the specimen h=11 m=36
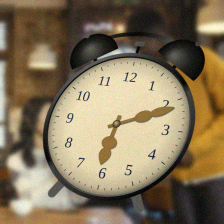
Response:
h=6 m=11
